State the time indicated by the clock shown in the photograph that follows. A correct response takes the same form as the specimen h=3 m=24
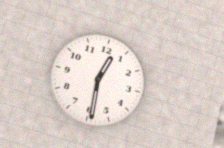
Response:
h=12 m=29
